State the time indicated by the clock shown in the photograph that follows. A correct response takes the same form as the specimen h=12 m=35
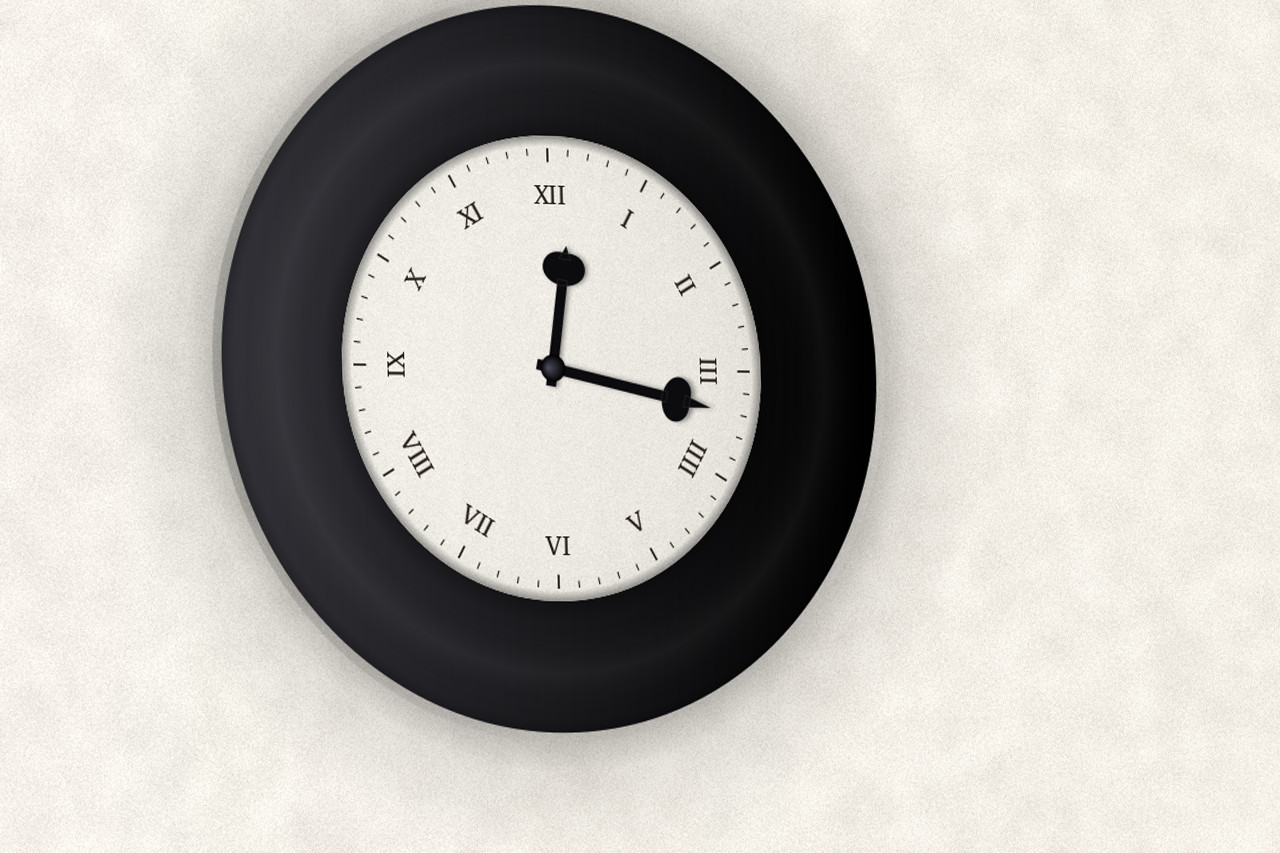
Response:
h=12 m=17
